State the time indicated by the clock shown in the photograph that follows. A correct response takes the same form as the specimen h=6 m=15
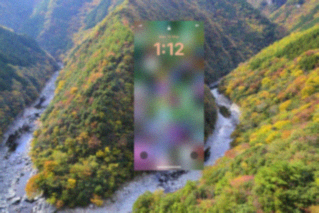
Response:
h=1 m=12
